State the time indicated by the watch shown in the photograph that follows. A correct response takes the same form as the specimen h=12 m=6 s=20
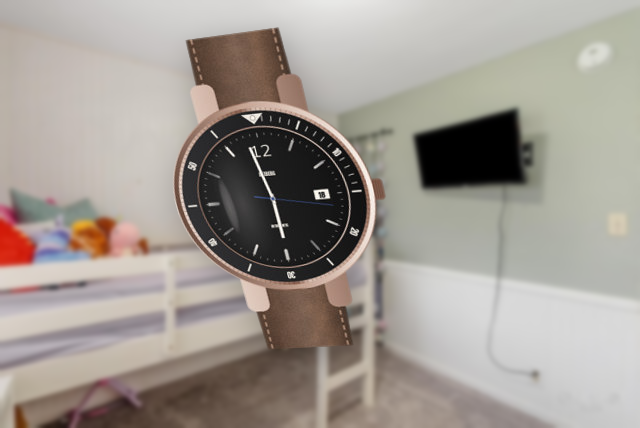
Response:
h=5 m=58 s=17
